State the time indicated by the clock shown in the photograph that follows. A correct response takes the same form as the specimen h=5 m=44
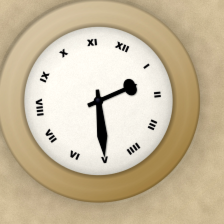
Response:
h=1 m=25
